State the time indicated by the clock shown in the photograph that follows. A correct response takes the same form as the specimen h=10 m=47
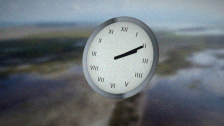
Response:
h=2 m=10
